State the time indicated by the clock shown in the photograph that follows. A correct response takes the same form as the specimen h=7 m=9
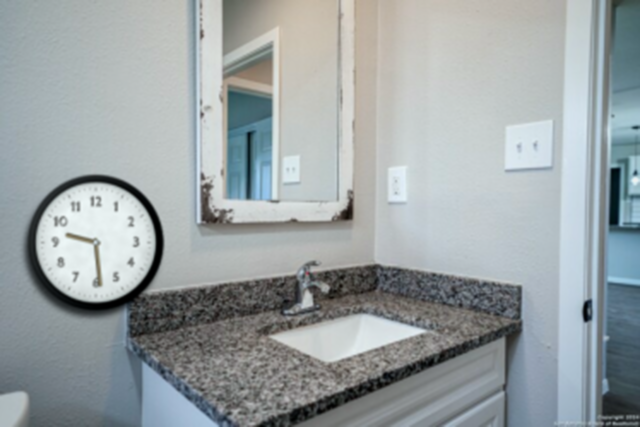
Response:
h=9 m=29
